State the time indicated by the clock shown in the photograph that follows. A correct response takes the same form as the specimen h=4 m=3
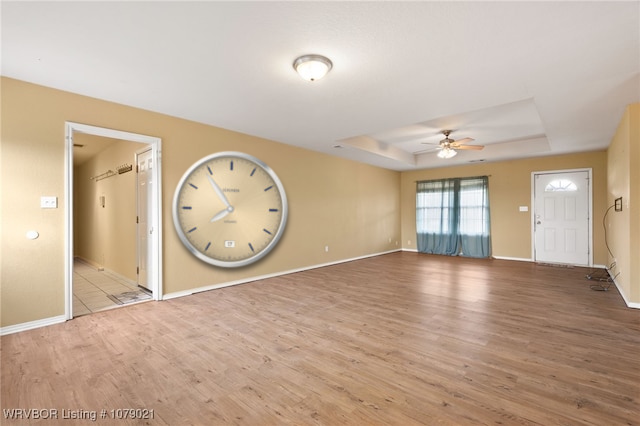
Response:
h=7 m=54
